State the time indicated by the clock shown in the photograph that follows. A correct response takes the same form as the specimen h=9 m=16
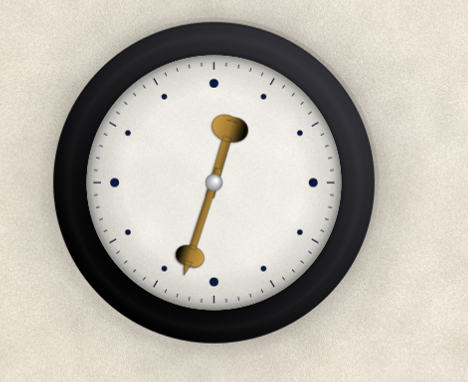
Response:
h=12 m=33
